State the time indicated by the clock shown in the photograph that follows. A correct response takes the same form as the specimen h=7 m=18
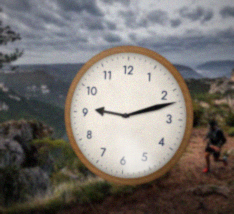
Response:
h=9 m=12
